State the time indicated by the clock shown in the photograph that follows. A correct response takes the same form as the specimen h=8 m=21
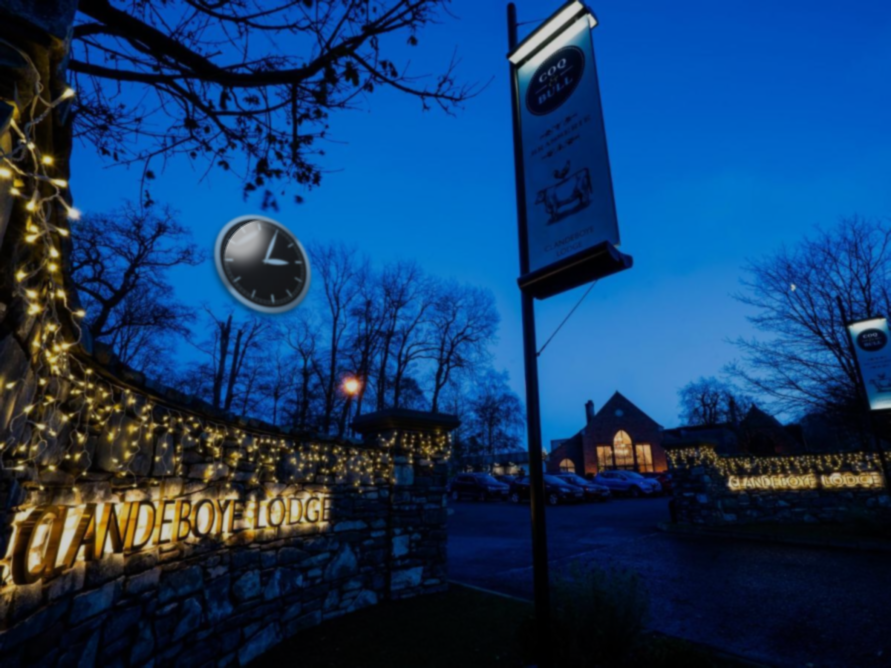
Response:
h=3 m=5
